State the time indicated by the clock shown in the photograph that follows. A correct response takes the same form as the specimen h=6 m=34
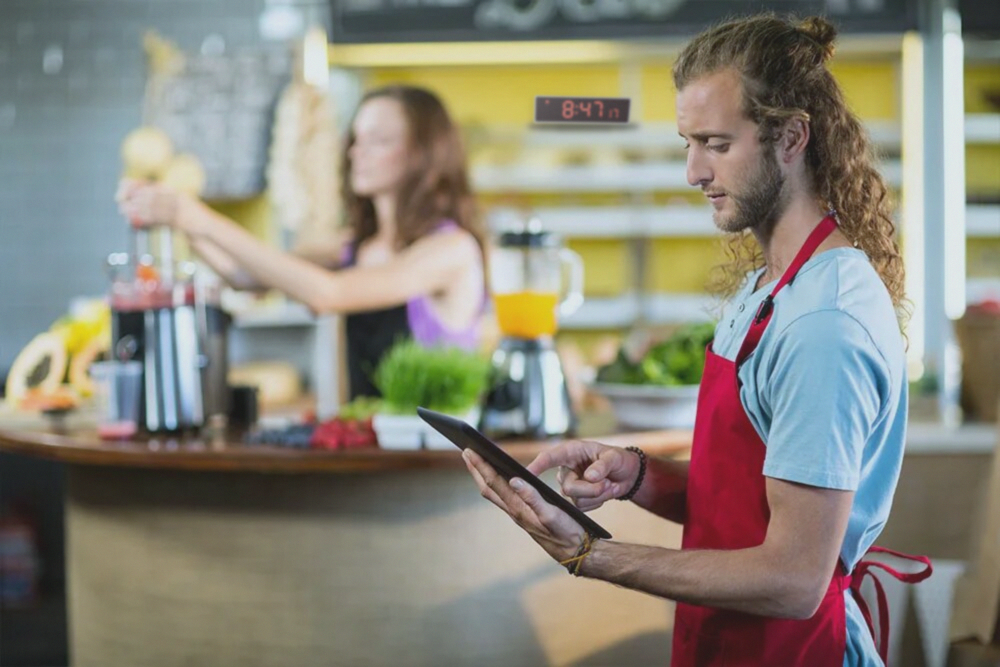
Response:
h=8 m=47
